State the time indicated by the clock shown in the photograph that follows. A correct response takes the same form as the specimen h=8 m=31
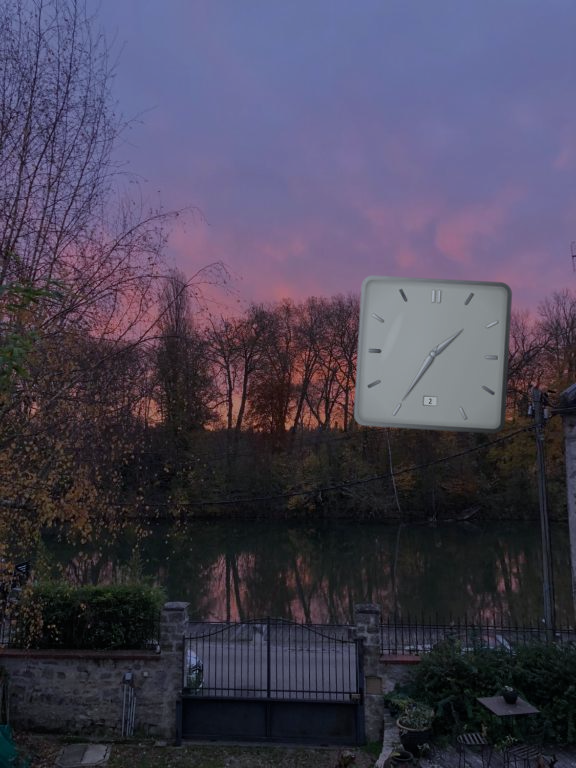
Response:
h=1 m=35
